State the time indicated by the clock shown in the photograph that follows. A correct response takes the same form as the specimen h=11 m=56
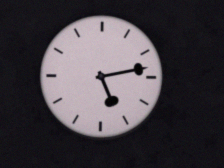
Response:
h=5 m=13
